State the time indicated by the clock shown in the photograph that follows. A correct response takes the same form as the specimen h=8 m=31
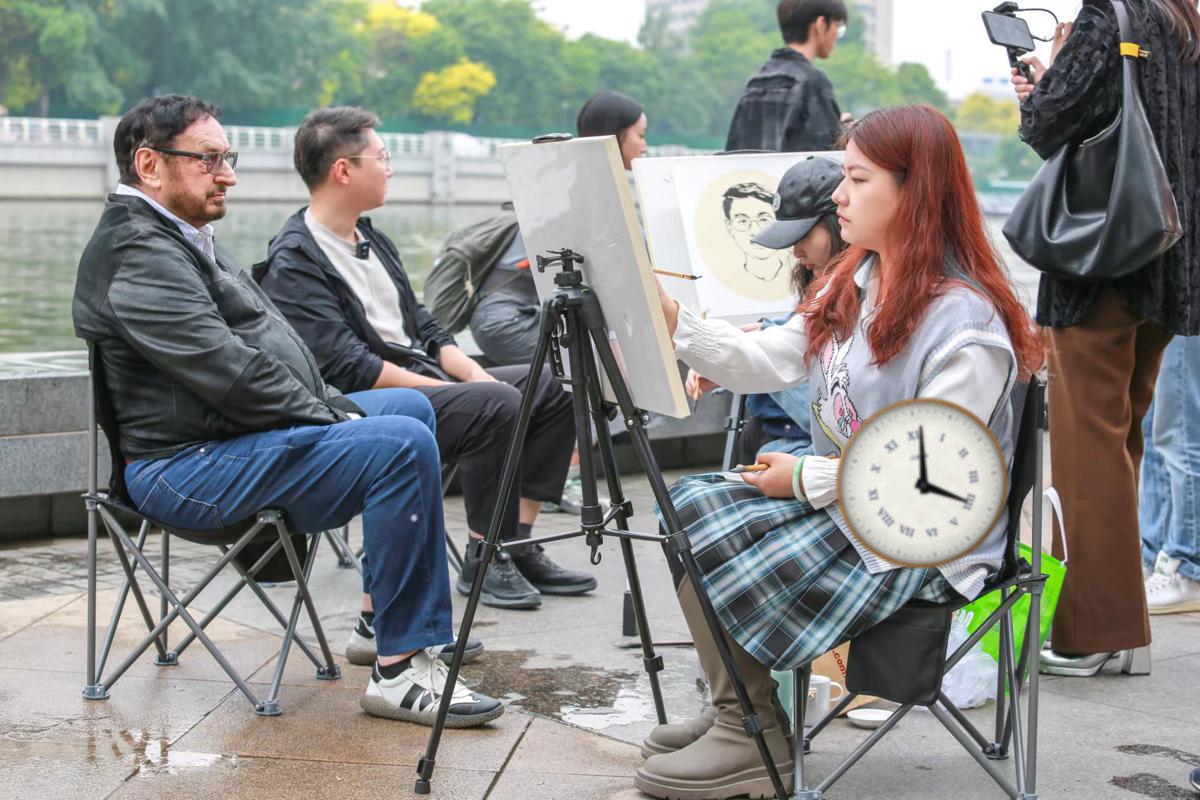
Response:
h=4 m=1
